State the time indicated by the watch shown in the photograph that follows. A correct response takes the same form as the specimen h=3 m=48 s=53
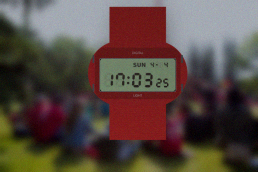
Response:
h=17 m=3 s=25
